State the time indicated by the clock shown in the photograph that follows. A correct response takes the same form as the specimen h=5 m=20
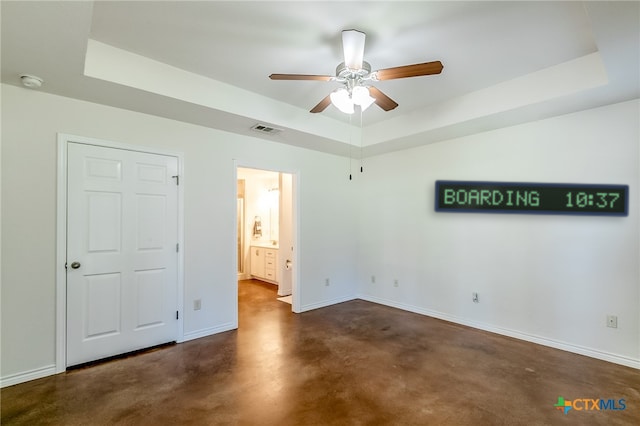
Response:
h=10 m=37
